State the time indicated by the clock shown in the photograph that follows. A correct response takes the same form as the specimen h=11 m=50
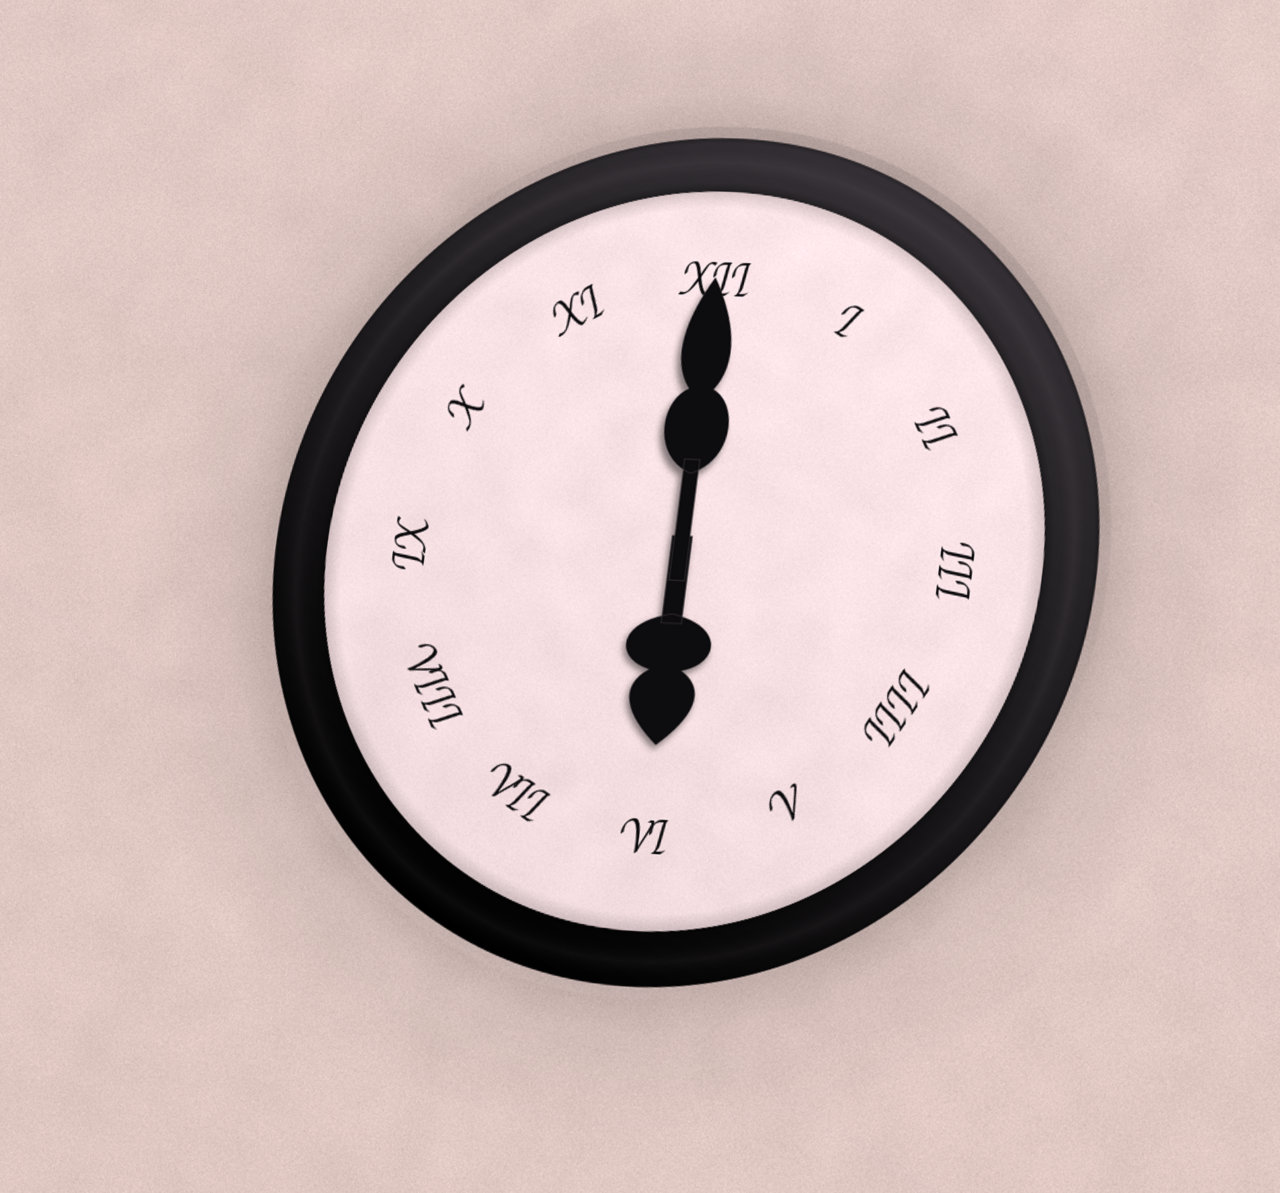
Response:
h=6 m=0
